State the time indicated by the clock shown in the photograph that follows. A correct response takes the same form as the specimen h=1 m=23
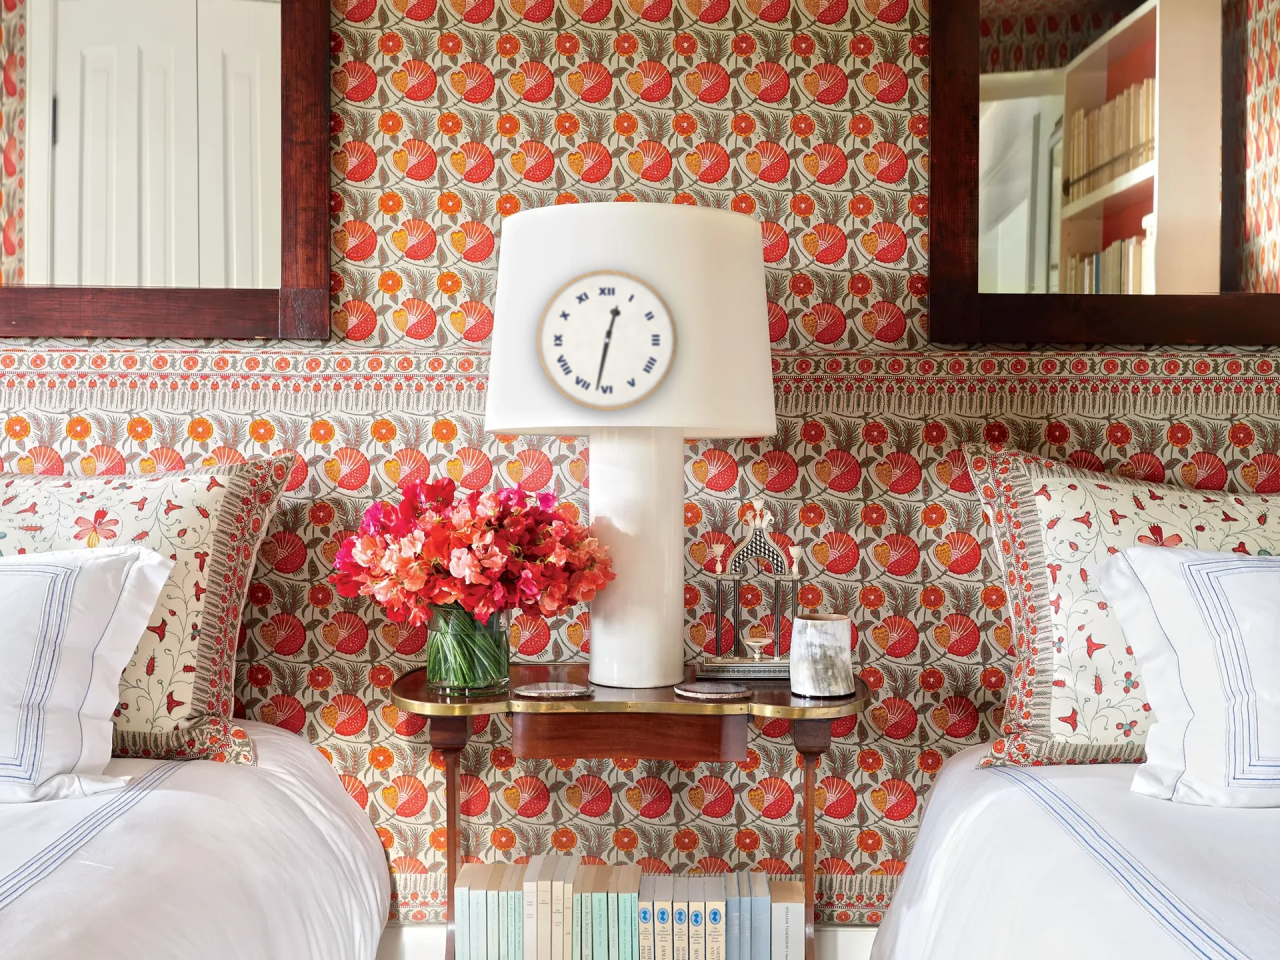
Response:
h=12 m=32
